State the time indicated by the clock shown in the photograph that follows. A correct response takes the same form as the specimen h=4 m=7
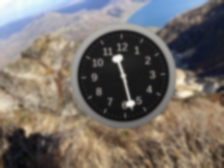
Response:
h=11 m=28
